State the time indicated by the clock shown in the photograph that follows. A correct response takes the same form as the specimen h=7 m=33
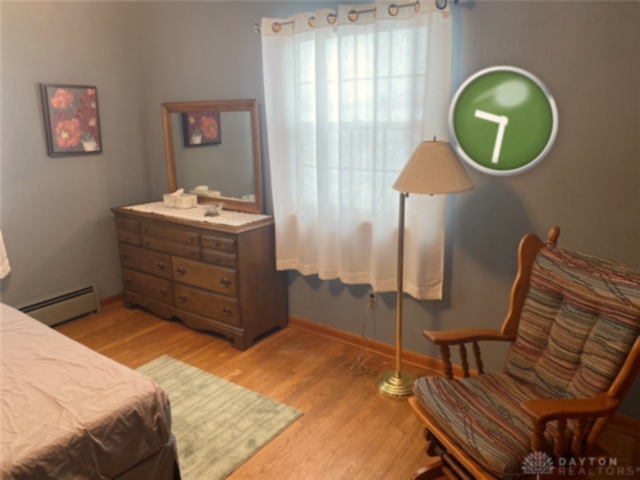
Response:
h=9 m=32
